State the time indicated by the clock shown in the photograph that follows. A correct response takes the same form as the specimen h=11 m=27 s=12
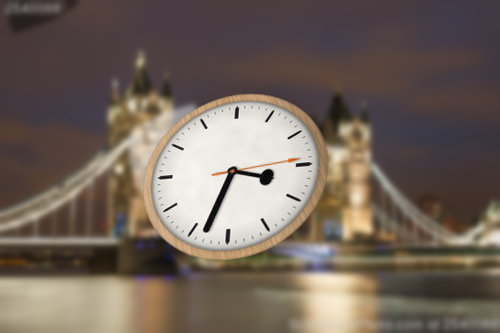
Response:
h=3 m=33 s=14
